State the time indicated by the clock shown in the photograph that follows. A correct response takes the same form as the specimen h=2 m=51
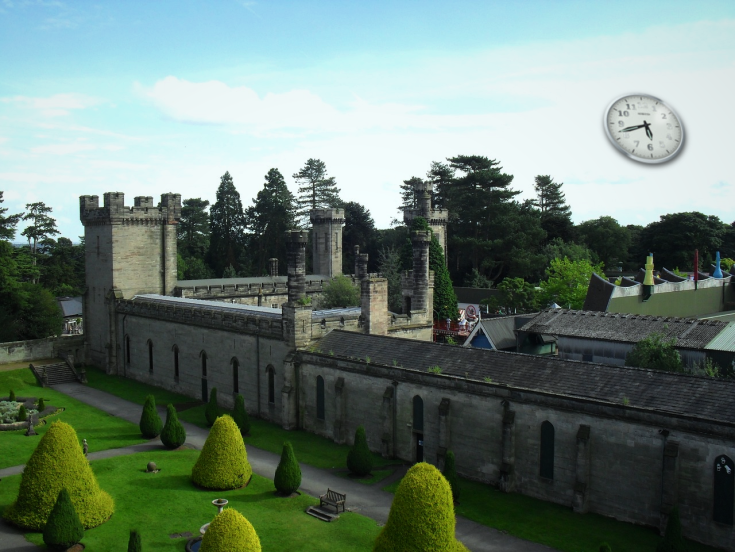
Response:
h=5 m=42
